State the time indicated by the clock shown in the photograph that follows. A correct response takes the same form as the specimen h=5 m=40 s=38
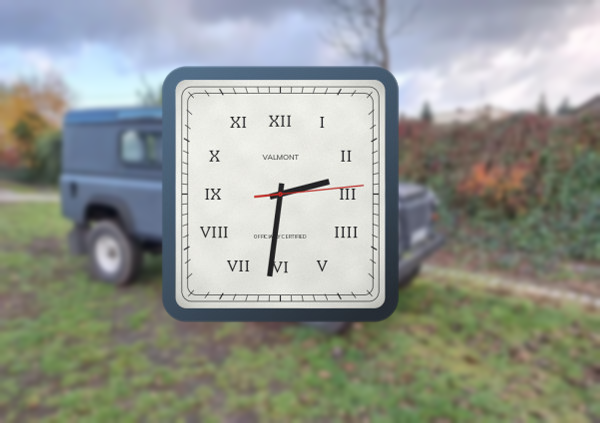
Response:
h=2 m=31 s=14
